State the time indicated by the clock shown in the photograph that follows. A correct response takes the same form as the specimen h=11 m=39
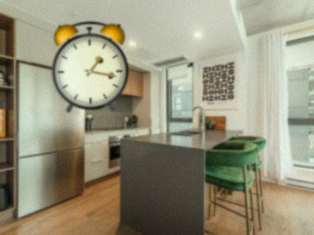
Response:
h=1 m=17
